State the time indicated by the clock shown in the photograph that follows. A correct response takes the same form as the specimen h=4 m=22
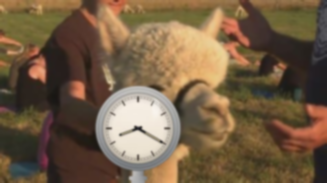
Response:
h=8 m=20
